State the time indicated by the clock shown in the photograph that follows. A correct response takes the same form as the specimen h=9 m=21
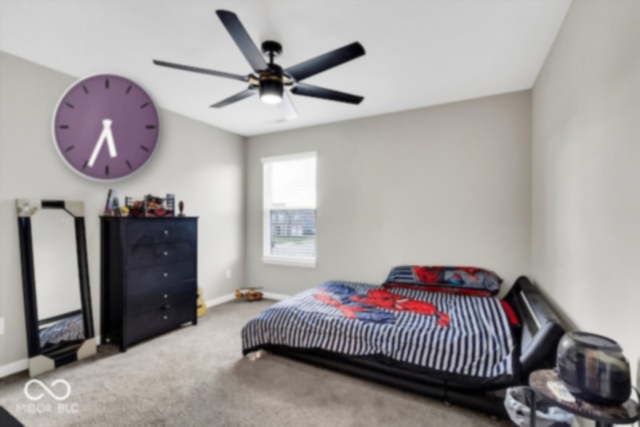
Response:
h=5 m=34
